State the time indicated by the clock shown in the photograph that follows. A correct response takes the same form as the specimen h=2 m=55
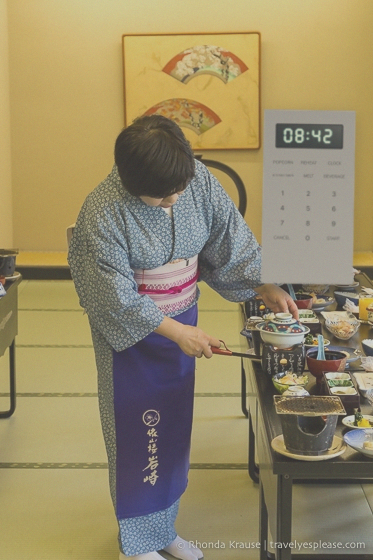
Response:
h=8 m=42
